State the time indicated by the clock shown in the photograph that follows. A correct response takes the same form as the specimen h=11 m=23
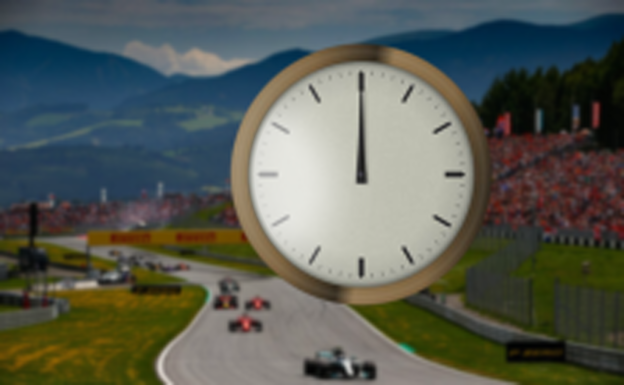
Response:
h=12 m=0
